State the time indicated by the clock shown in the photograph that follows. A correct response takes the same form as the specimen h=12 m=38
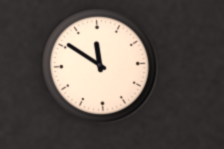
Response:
h=11 m=51
